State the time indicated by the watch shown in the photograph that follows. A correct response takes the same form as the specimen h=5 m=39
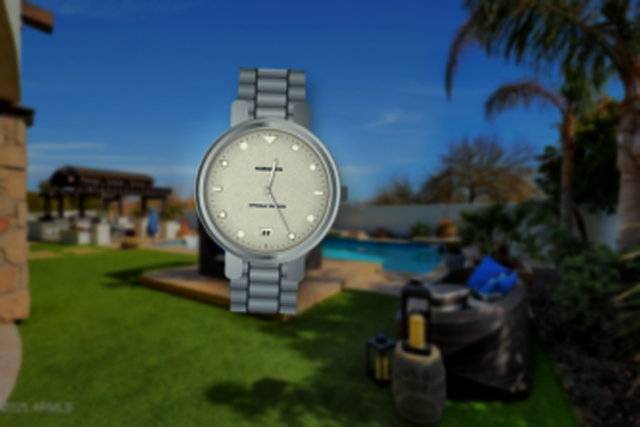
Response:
h=12 m=25
